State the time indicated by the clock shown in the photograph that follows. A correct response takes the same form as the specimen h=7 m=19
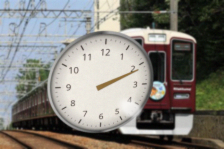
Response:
h=2 m=11
